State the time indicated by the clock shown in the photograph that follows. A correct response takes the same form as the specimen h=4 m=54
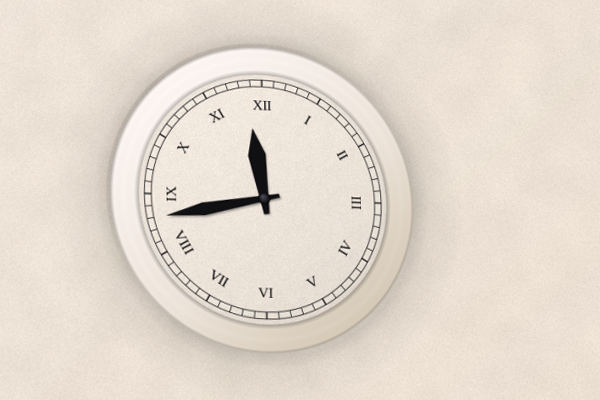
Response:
h=11 m=43
